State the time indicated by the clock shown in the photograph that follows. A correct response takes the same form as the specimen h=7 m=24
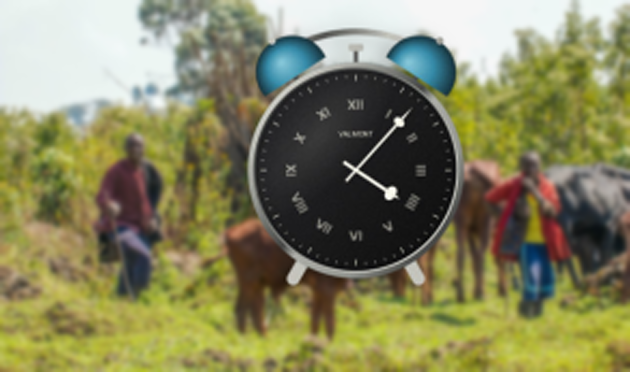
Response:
h=4 m=7
